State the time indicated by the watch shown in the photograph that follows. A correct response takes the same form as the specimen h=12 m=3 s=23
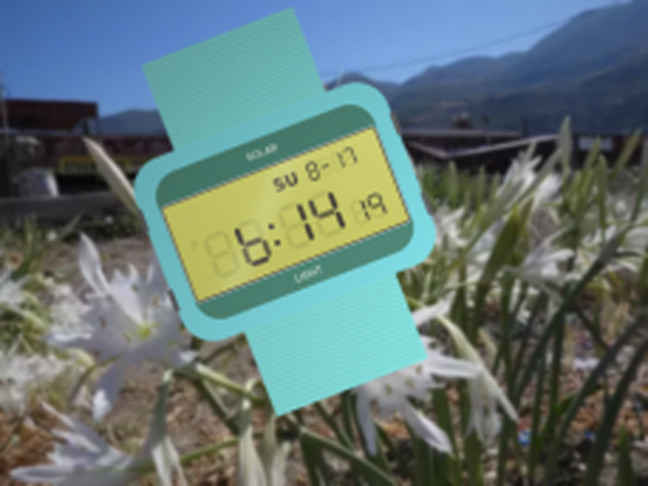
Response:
h=6 m=14 s=19
